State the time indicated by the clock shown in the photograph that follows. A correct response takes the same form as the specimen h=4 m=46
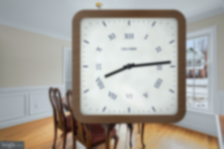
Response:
h=8 m=14
